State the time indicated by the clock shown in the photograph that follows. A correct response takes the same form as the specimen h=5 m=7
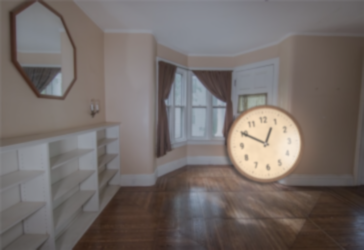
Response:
h=12 m=50
